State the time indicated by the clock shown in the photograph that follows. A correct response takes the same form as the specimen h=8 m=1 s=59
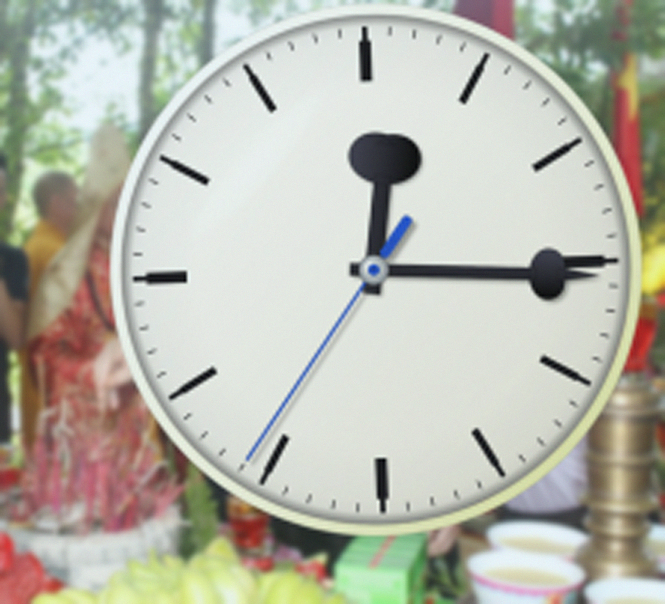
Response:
h=12 m=15 s=36
